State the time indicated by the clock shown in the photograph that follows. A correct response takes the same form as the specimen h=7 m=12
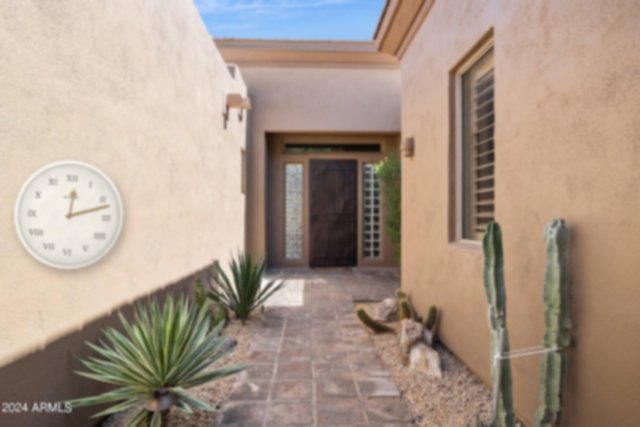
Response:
h=12 m=12
